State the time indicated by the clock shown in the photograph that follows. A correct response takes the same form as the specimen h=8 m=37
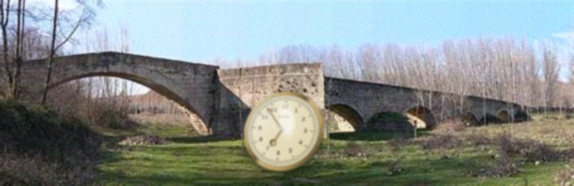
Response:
h=6 m=53
